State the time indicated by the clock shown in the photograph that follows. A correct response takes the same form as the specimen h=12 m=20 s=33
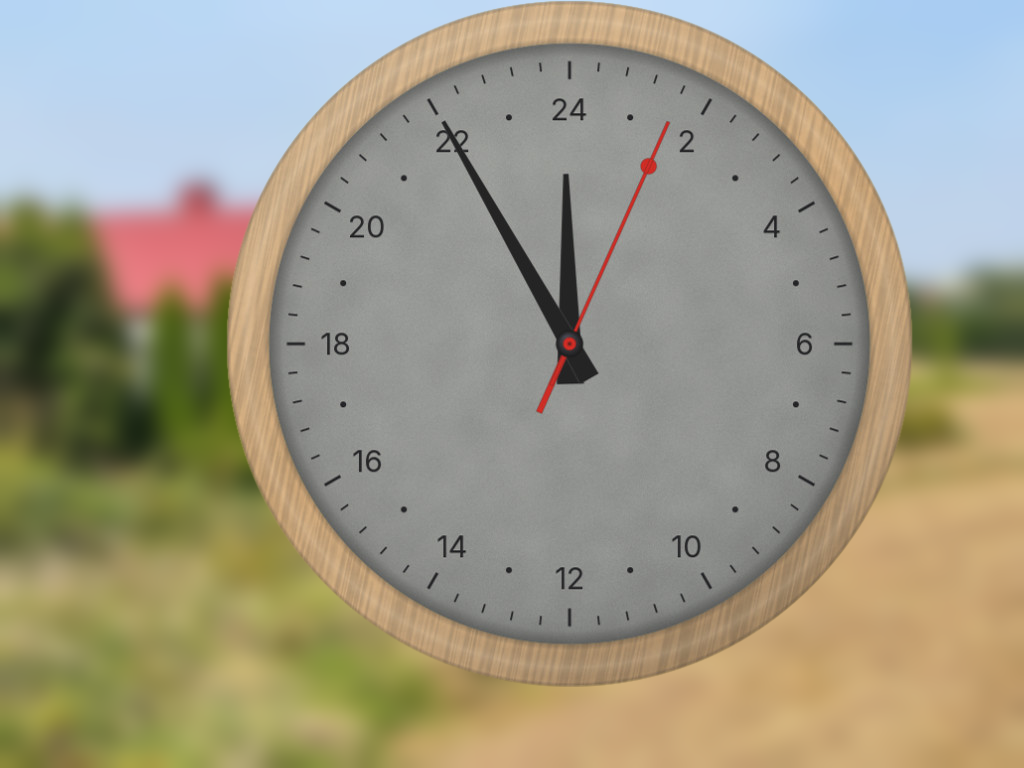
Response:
h=23 m=55 s=4
